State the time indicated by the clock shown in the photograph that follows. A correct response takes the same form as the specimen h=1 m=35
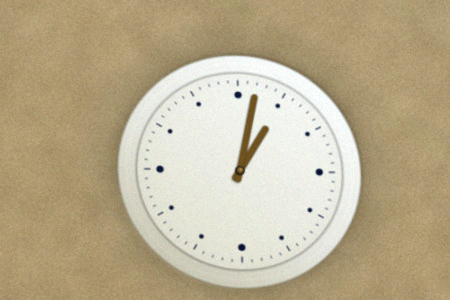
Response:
h=1 m=2
